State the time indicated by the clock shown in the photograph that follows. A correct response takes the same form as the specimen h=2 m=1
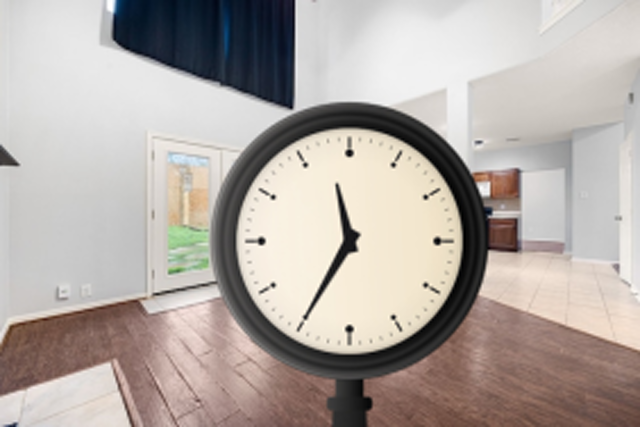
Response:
h=11 m=35
